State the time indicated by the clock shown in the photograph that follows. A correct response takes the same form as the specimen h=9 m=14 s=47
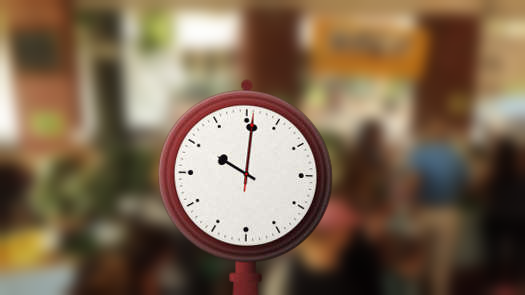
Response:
h=10 m=1 s=1
